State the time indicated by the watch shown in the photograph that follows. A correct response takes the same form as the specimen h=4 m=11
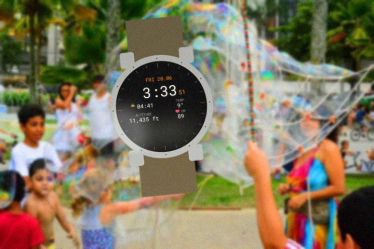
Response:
h=3 m=33
